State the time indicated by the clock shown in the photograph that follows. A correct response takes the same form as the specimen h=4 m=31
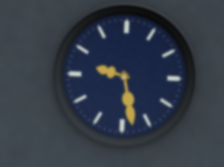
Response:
h=9 m=28
